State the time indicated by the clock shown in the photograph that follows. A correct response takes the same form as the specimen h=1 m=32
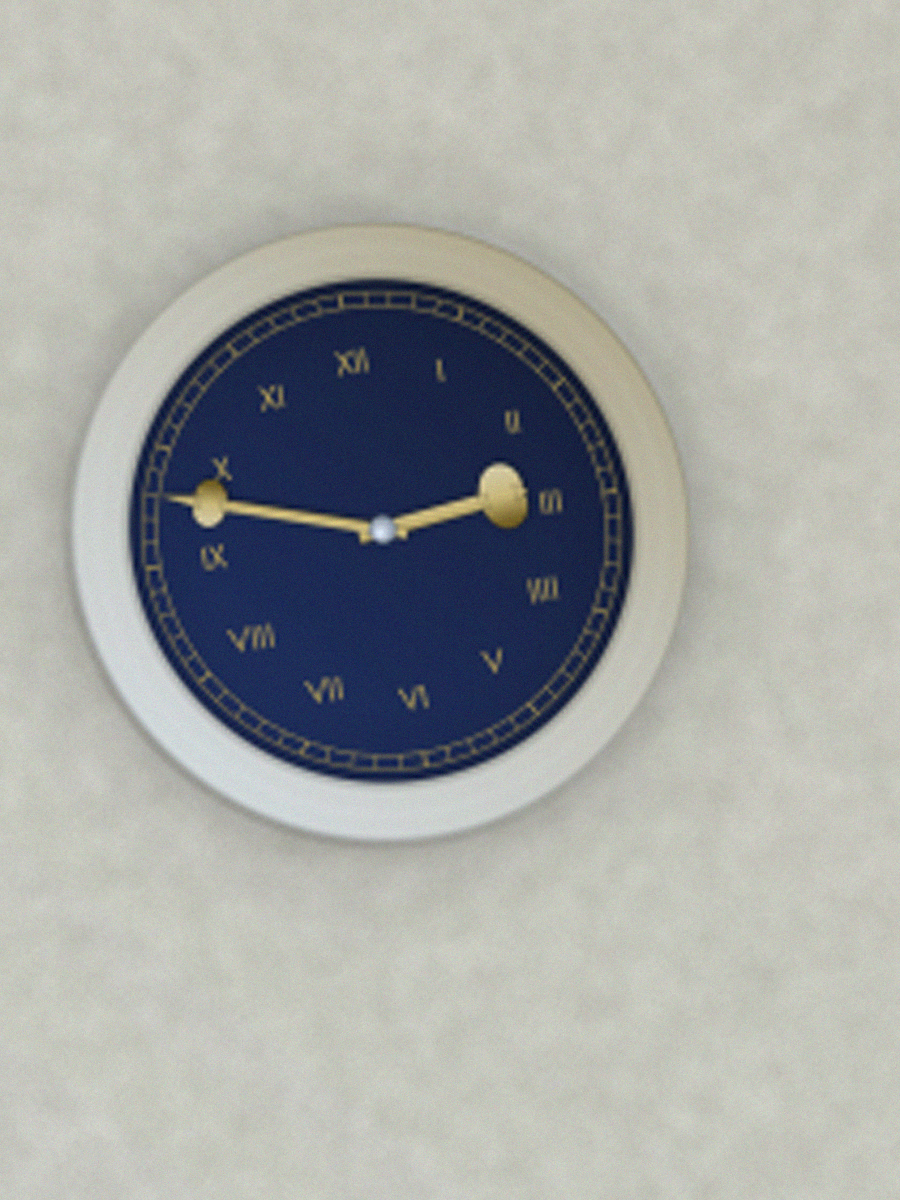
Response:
h=2 m=48
